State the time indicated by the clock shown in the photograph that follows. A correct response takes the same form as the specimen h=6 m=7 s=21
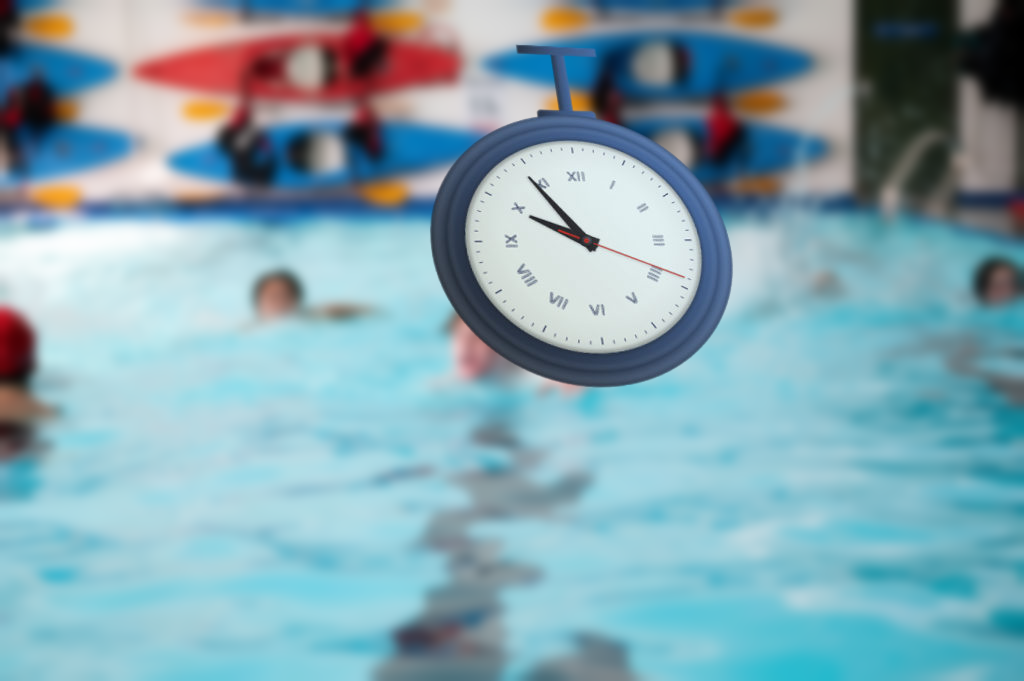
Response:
h=9 m=54 s=19
